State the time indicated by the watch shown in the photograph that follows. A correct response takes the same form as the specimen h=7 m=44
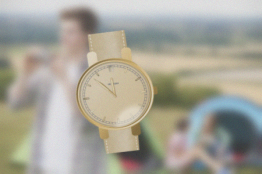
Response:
h=11 m=53
